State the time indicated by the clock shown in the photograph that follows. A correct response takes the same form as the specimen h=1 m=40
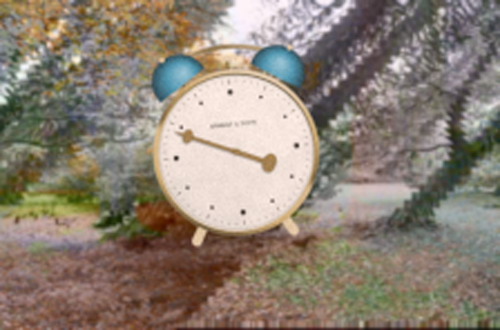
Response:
h=3 m=49
